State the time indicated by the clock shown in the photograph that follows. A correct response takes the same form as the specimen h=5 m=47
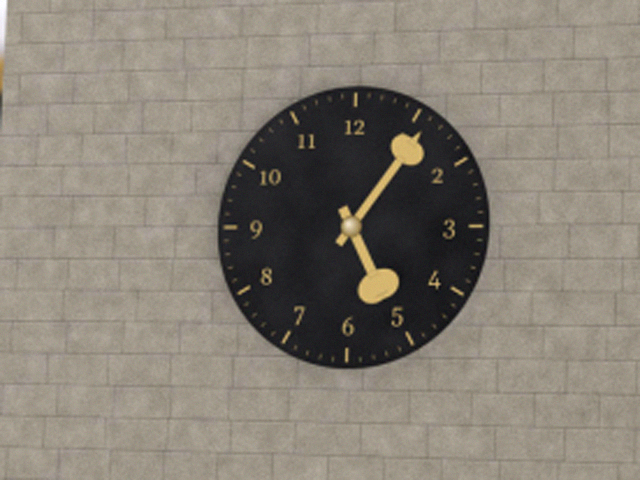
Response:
h=5 m=6
